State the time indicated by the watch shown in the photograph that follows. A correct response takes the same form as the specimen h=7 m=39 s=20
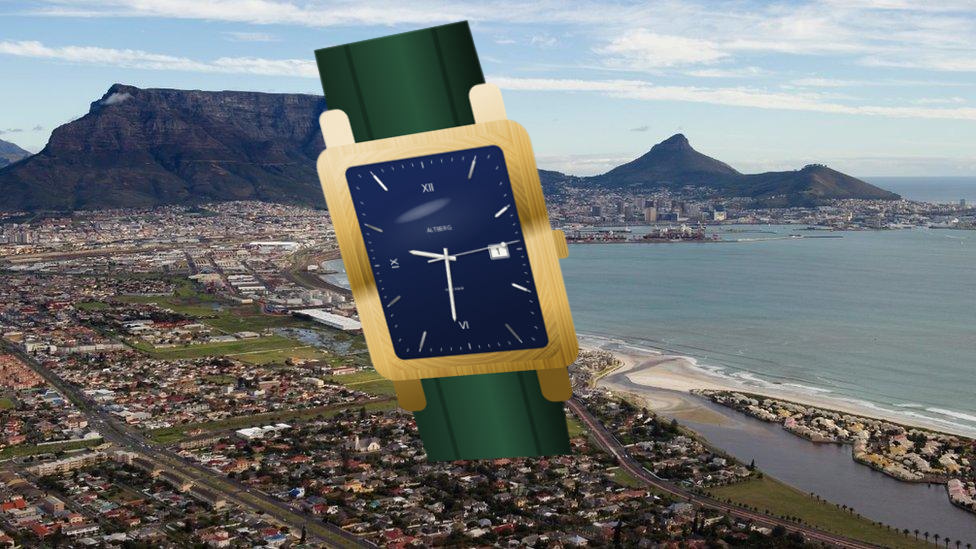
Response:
h=9 m=31 s=14
